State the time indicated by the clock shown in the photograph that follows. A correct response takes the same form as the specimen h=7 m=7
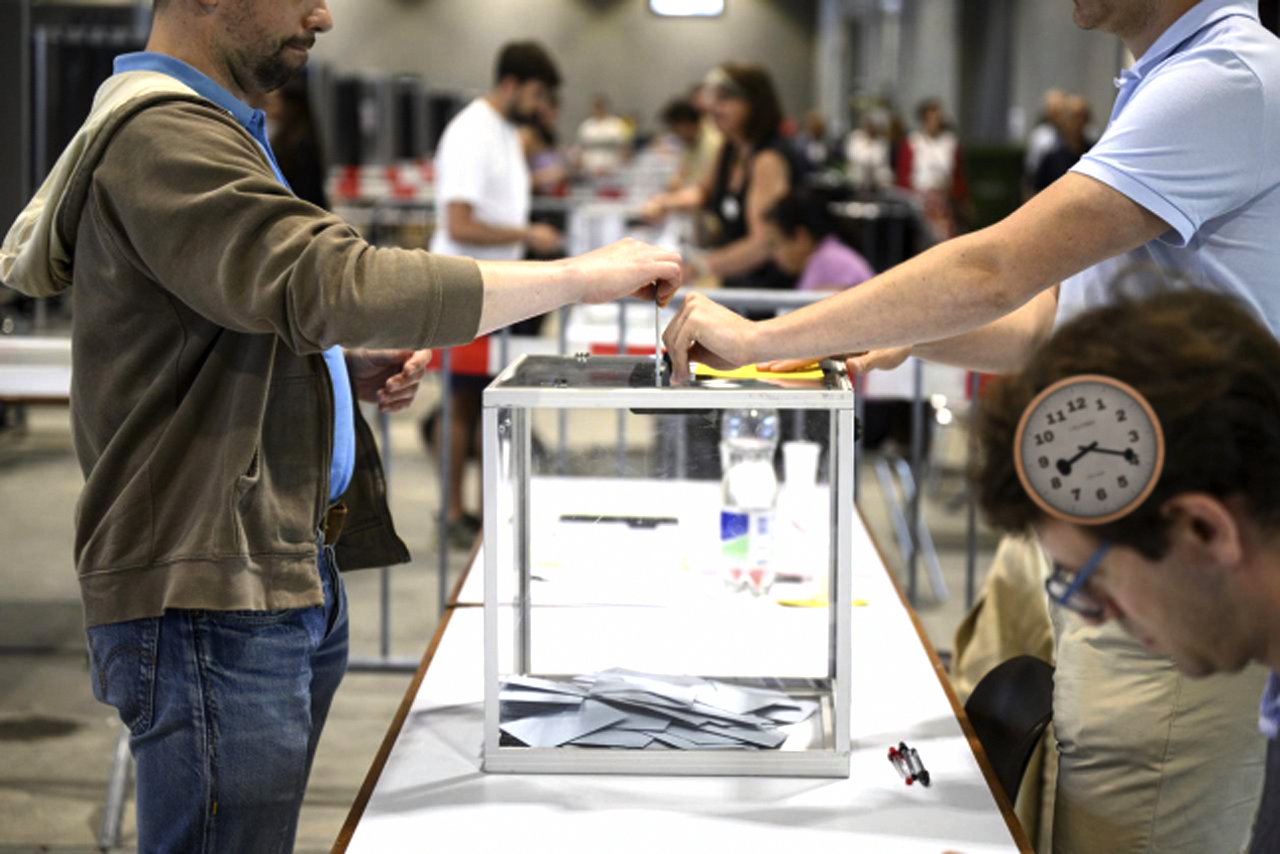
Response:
h=8 m=19
